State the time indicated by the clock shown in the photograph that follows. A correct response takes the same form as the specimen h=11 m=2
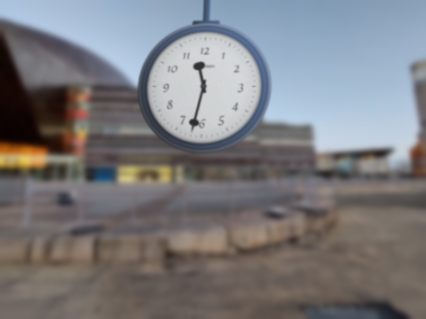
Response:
h=11 m=32
